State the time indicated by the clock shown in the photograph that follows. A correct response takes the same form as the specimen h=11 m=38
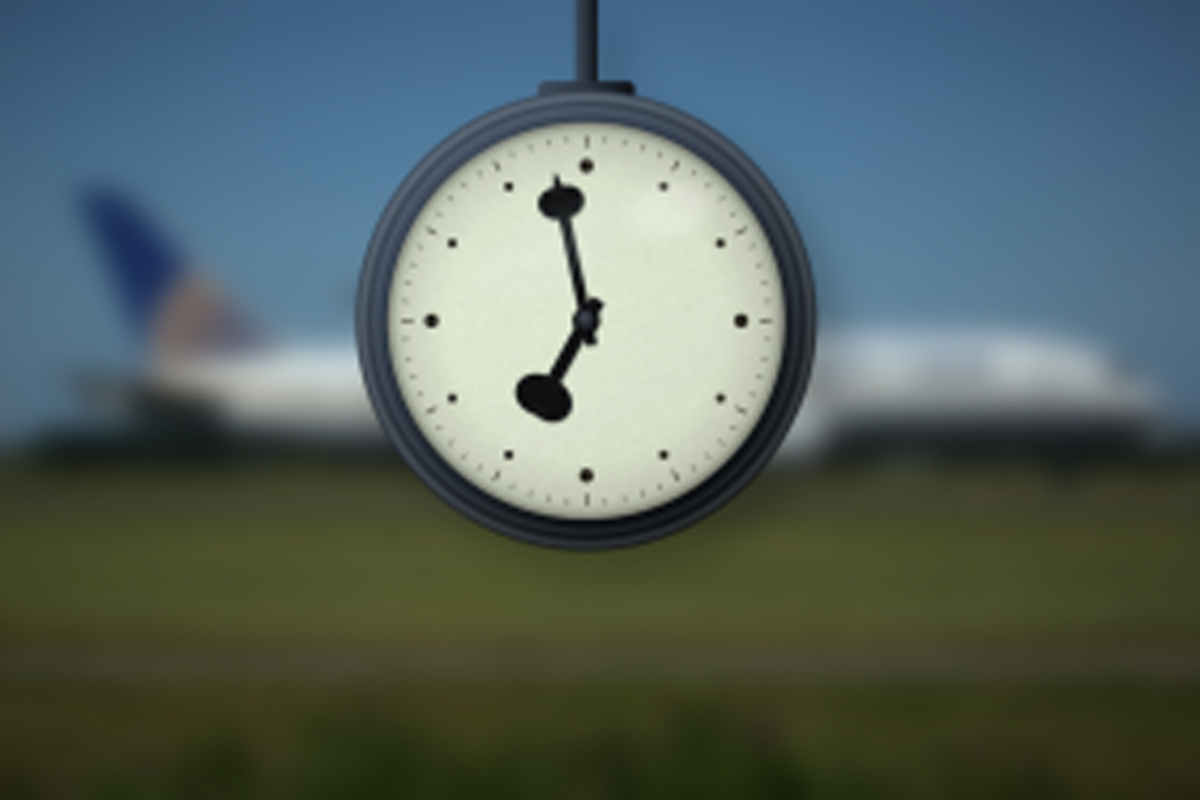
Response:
h=6 m=58
